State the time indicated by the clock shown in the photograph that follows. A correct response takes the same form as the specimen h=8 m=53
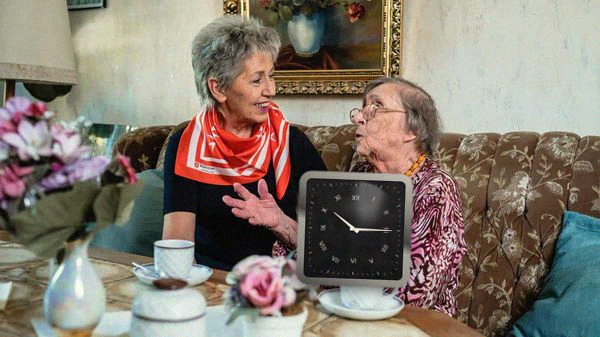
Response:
h=10 m=15
